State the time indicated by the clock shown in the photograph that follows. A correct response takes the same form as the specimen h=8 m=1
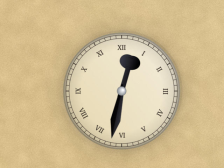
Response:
h=12 m=32
